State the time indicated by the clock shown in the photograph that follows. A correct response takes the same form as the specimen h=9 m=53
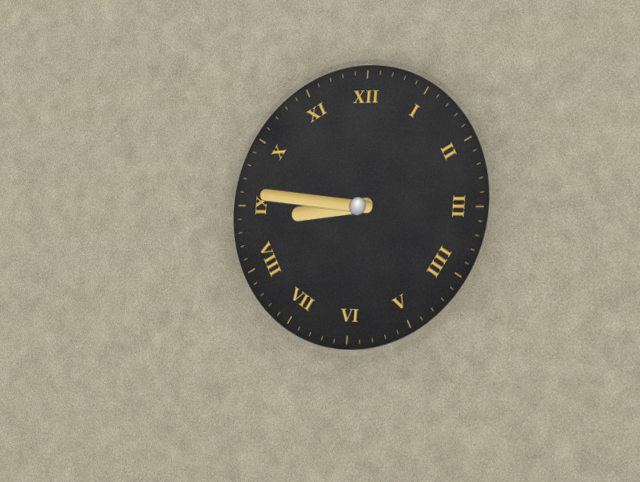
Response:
h=8 m=46
